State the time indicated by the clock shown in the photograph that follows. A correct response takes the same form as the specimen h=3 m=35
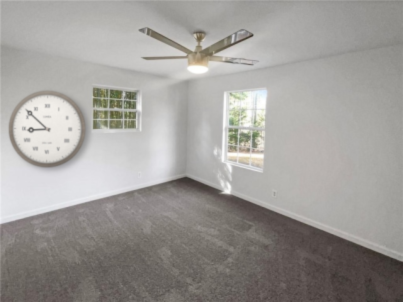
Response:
h=8 m=52
